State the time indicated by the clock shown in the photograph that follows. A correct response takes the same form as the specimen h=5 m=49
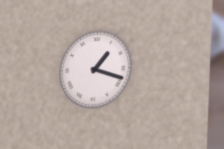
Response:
h=1 m=18
